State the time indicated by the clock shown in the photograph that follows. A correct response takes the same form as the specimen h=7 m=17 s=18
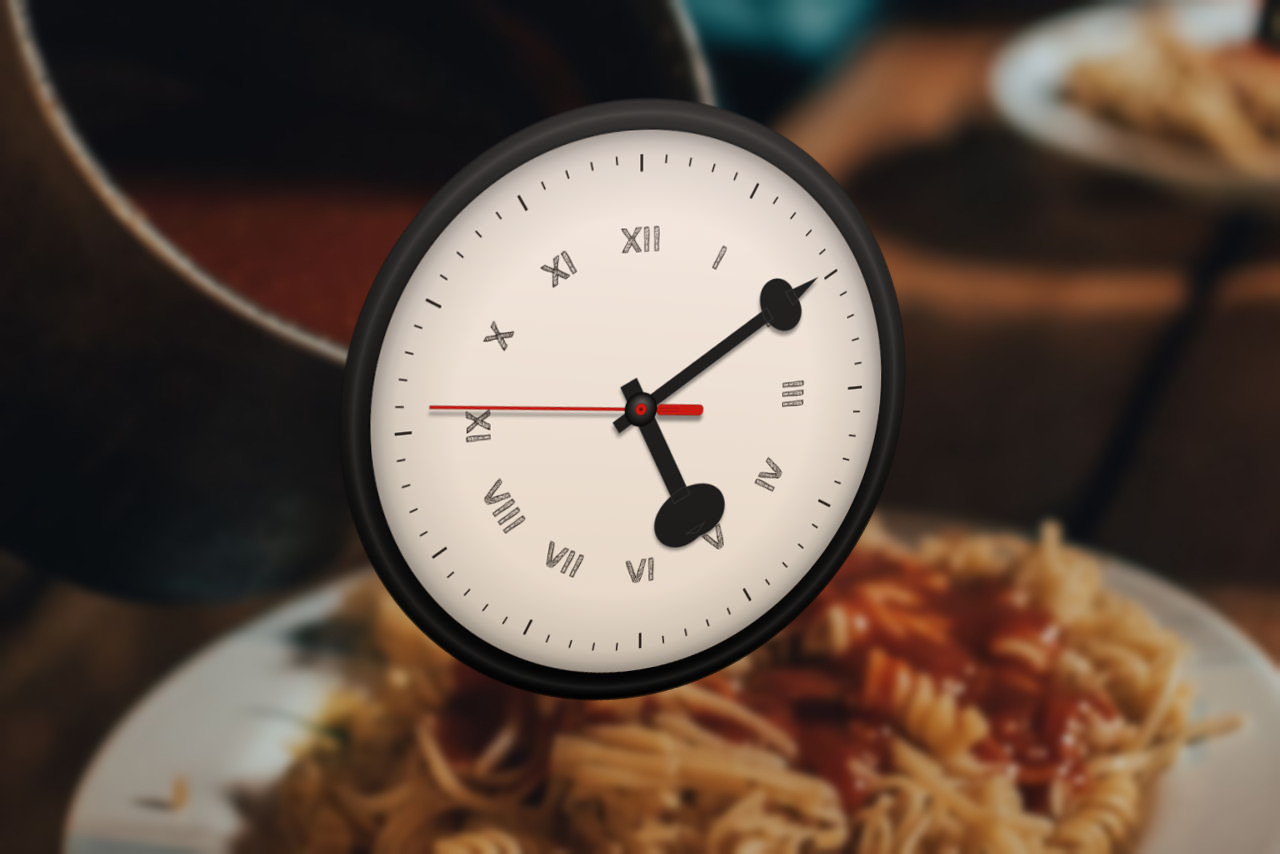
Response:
h=5 m=9 s=46
